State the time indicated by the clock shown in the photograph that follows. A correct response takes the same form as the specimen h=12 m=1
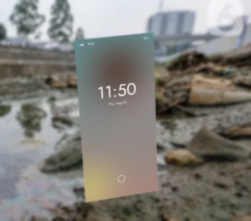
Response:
h=11 m=50
